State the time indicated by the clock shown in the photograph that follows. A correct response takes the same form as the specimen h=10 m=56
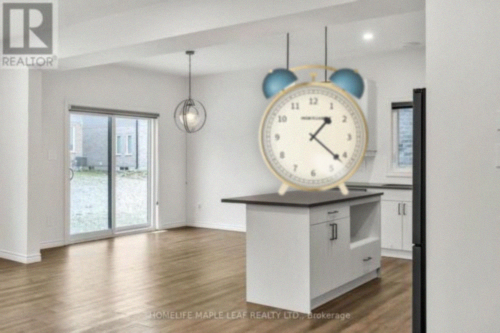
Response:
h=1 m=22
